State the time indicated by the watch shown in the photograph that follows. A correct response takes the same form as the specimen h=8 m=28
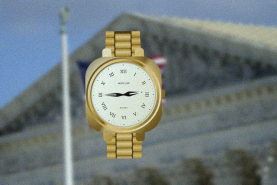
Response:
h=2 m=45
